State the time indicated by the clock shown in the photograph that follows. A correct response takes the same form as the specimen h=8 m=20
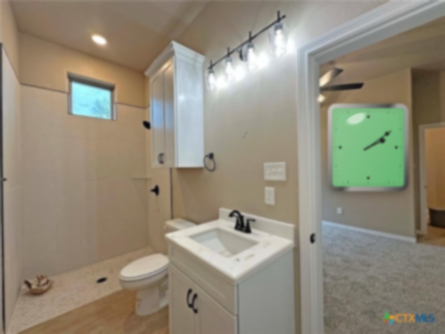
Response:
h=2 m=9
